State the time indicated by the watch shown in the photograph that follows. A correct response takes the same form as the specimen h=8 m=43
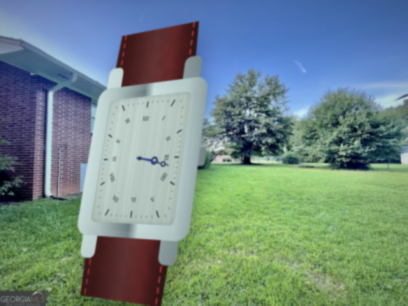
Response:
h=3 m=17
